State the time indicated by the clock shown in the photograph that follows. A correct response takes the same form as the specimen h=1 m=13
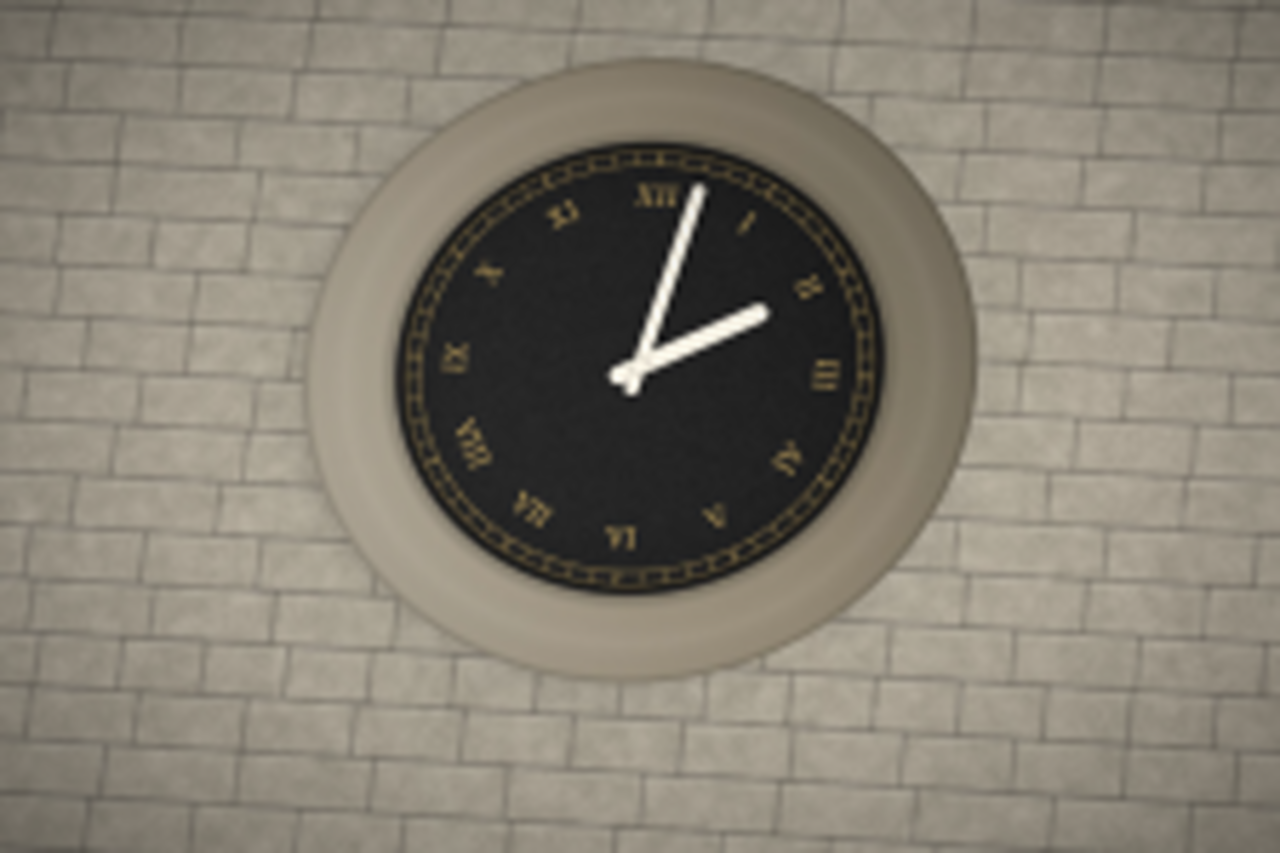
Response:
h=2 m=2
